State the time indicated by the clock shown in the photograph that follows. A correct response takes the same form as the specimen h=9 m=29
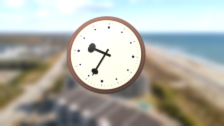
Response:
h=9 m=34
